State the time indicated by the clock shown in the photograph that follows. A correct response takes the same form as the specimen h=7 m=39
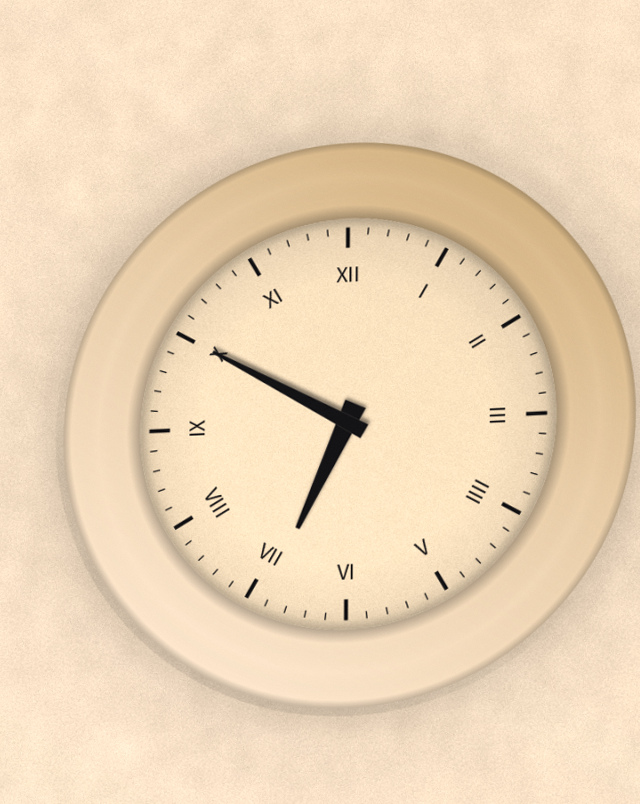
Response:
h=6 m=50
